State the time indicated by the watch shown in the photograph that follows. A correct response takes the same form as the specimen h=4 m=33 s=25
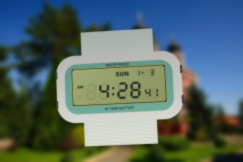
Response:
h=4 m=28 s=41
